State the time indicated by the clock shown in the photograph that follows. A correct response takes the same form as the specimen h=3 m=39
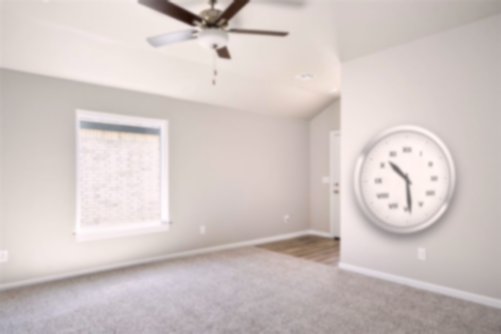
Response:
h=10 m=29
